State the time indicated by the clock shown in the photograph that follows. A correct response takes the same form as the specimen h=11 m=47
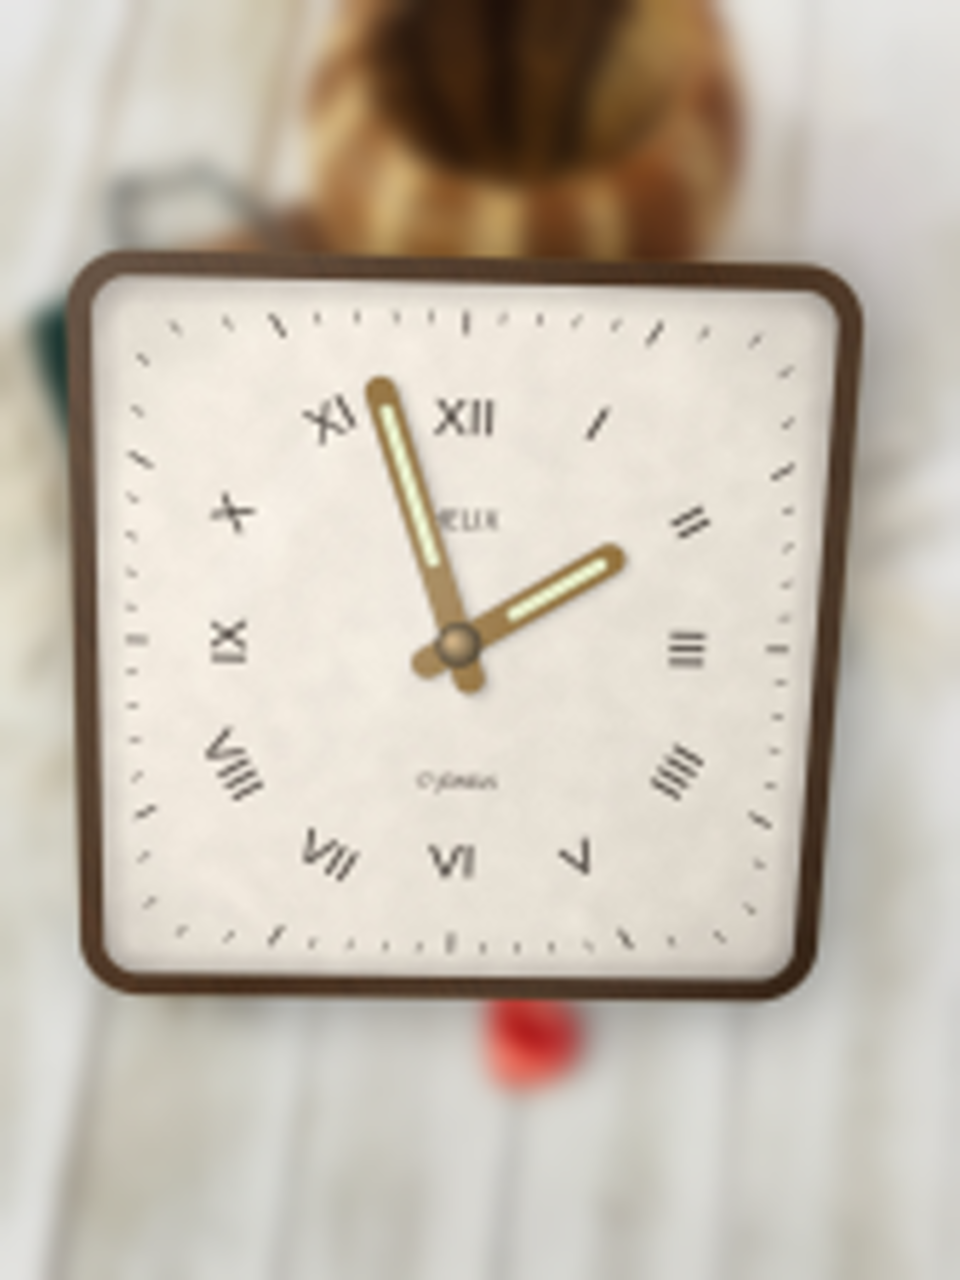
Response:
h=1 m=57
